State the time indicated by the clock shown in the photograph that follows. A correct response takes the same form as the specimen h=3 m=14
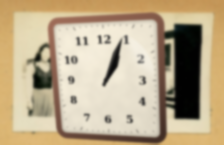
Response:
h=1 m=4
